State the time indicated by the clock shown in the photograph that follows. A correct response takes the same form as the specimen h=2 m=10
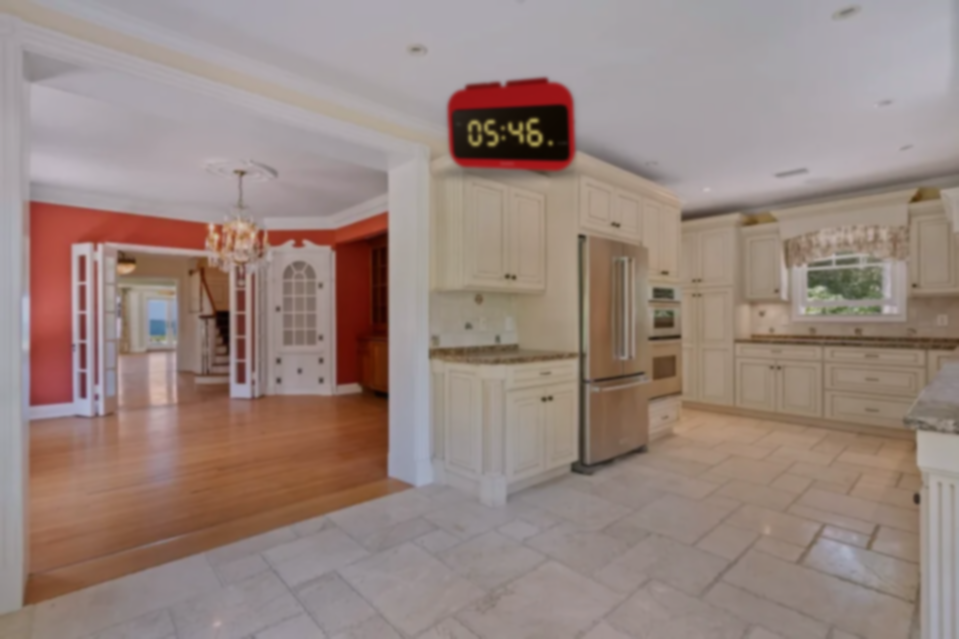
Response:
h=5 m=46
